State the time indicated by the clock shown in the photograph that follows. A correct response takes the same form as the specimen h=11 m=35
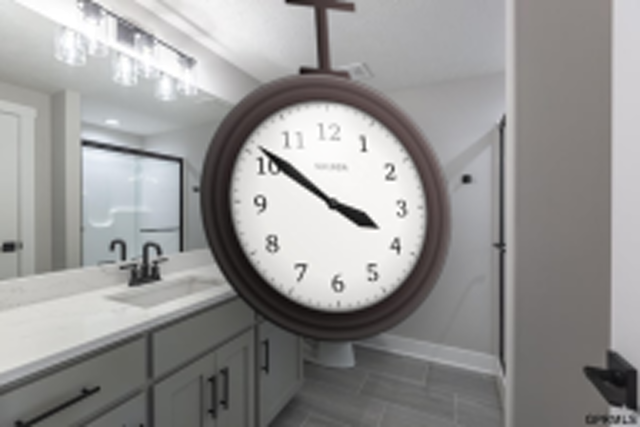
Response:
h=3 m=51
